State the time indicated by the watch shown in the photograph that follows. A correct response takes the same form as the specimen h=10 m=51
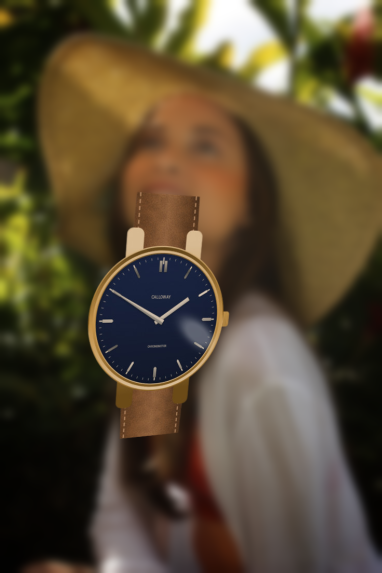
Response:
h=1 m=50
